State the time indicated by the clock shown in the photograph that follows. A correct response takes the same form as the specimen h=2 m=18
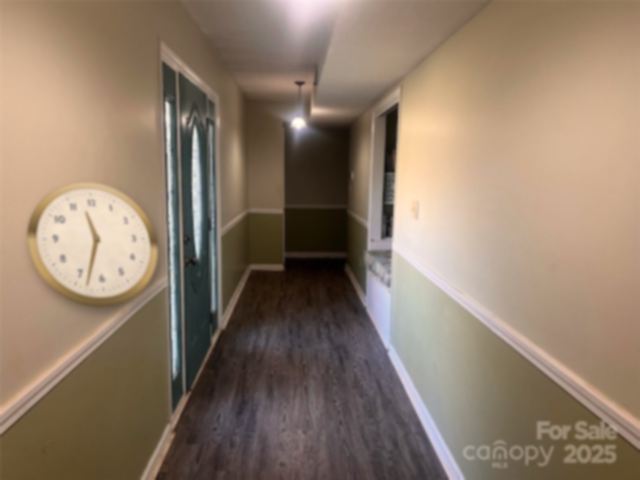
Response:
h=11 m=33
